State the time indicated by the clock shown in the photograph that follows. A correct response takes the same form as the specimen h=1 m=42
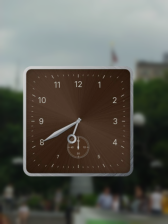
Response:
h=6 m=40
